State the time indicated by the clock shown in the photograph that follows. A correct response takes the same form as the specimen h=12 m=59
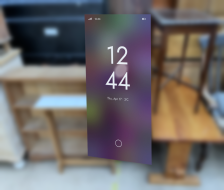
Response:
h=12 m=44
